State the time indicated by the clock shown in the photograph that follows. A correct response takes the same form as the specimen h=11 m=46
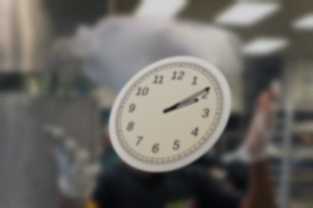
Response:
h=2 m=9
